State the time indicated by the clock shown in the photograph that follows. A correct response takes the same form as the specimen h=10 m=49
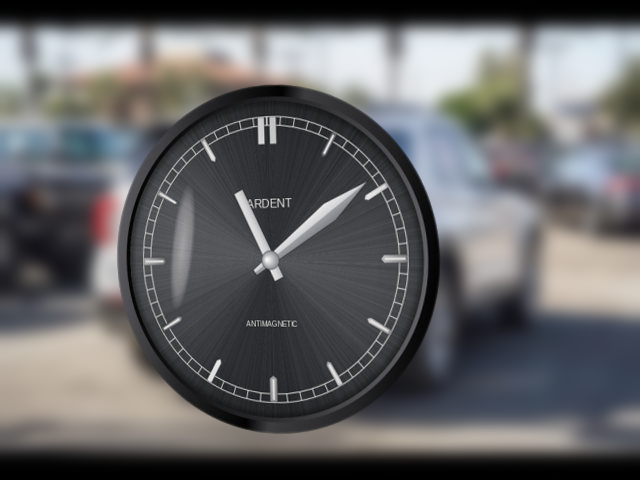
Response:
h=11 m=9
